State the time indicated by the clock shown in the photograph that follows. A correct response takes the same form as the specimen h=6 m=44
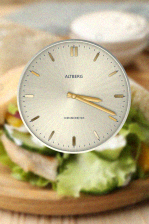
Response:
h=3 m=19
